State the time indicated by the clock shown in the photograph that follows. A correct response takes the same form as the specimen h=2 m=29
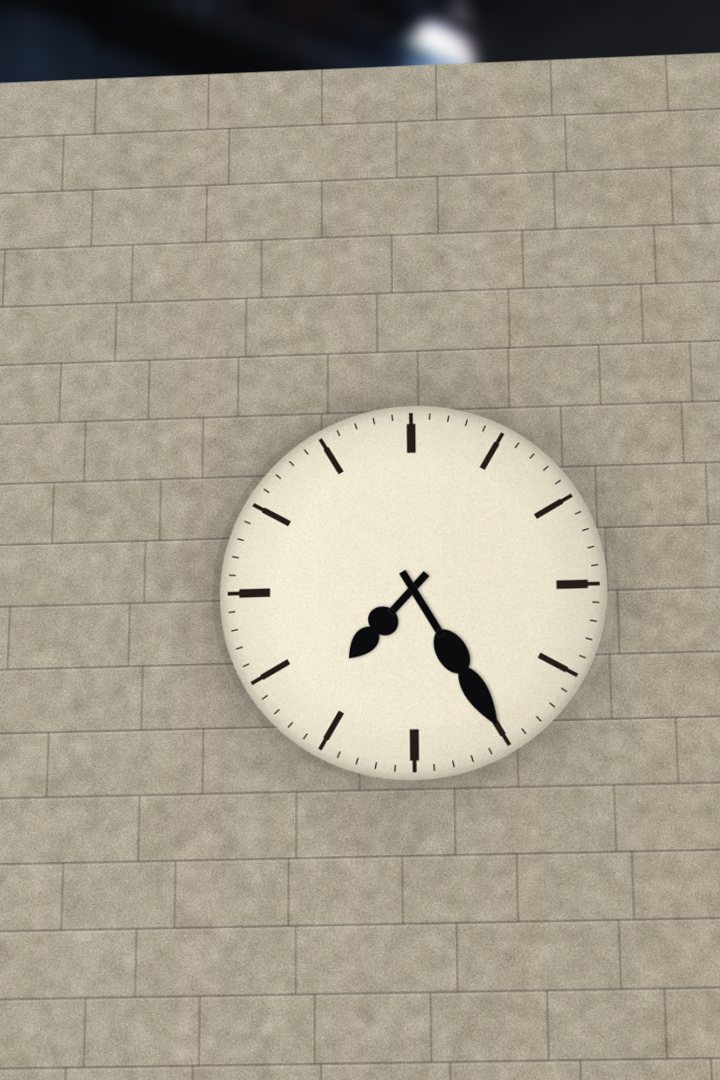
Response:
h=7 m=25
